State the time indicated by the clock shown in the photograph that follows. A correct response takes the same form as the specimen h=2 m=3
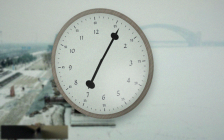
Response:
h=7 m=6
